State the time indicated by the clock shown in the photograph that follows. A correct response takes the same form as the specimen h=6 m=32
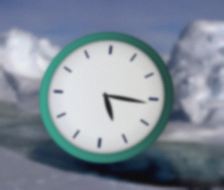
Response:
h=5 m=16
